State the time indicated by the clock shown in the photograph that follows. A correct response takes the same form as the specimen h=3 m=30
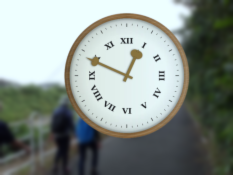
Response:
h=12 m=49
